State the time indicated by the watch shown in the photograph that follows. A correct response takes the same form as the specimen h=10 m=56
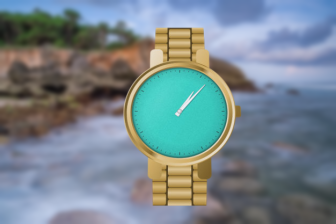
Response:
h=1 m=7
